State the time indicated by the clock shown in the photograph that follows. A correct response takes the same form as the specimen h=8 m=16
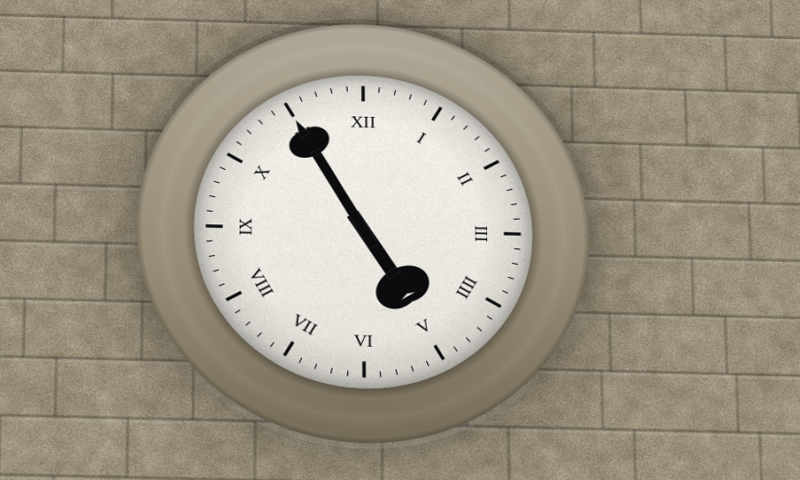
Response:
h=4 m=55
